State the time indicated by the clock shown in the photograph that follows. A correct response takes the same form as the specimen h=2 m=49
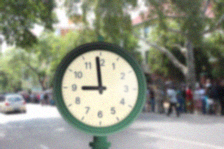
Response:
h=8 m=59
